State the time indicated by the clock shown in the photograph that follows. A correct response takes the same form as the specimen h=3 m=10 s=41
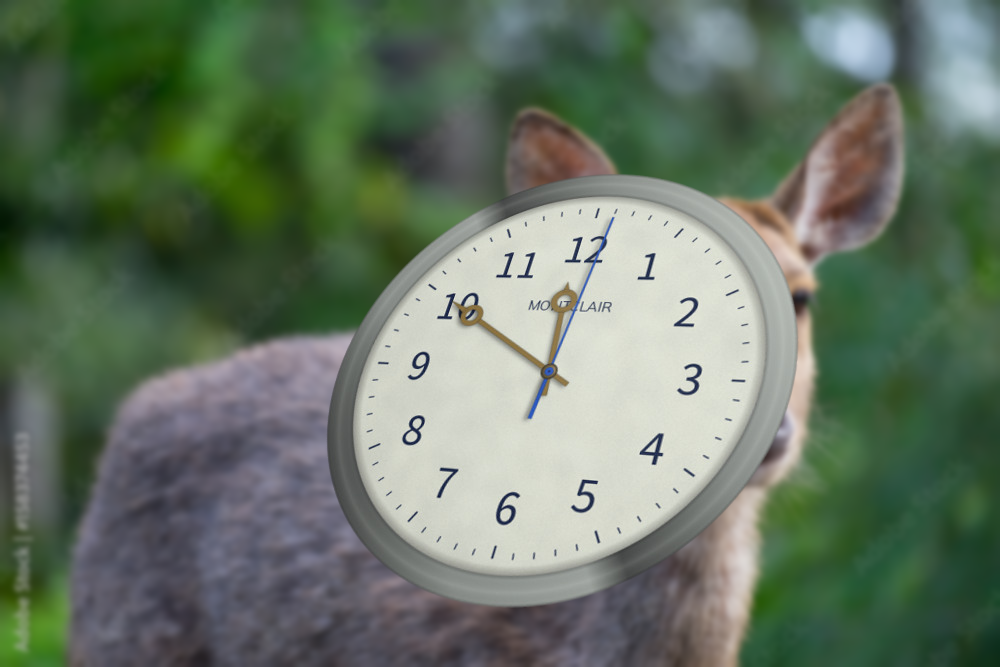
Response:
h=11 m=50 s=1
